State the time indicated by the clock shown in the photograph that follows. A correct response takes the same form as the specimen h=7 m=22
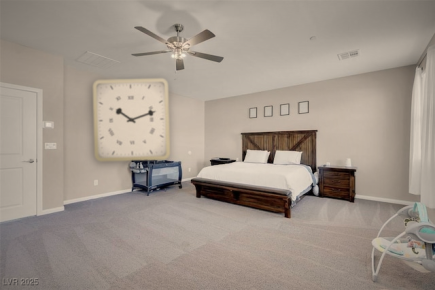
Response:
h=10 m=12
